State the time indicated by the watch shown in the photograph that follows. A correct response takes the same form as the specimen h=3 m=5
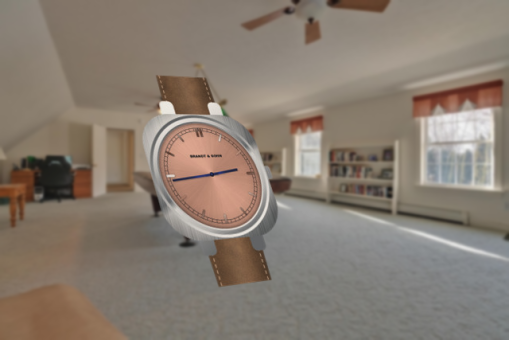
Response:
h=2 m=44
